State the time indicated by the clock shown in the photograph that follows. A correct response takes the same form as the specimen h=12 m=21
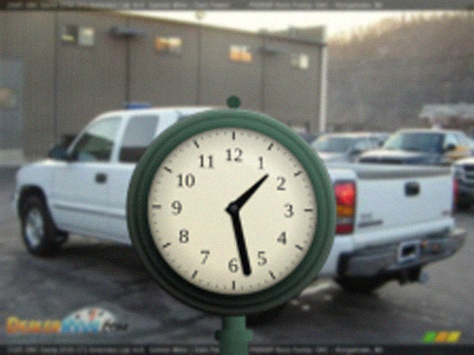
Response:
h=1 m=28
